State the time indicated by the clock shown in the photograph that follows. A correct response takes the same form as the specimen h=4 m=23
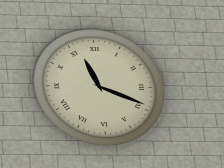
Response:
h=11 m=19
